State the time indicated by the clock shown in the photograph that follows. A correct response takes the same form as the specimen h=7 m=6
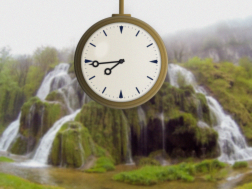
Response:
h=7 m=44
